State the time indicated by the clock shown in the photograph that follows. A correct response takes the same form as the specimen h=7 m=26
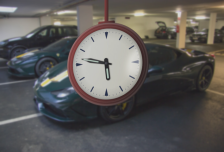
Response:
h=5 m=47
